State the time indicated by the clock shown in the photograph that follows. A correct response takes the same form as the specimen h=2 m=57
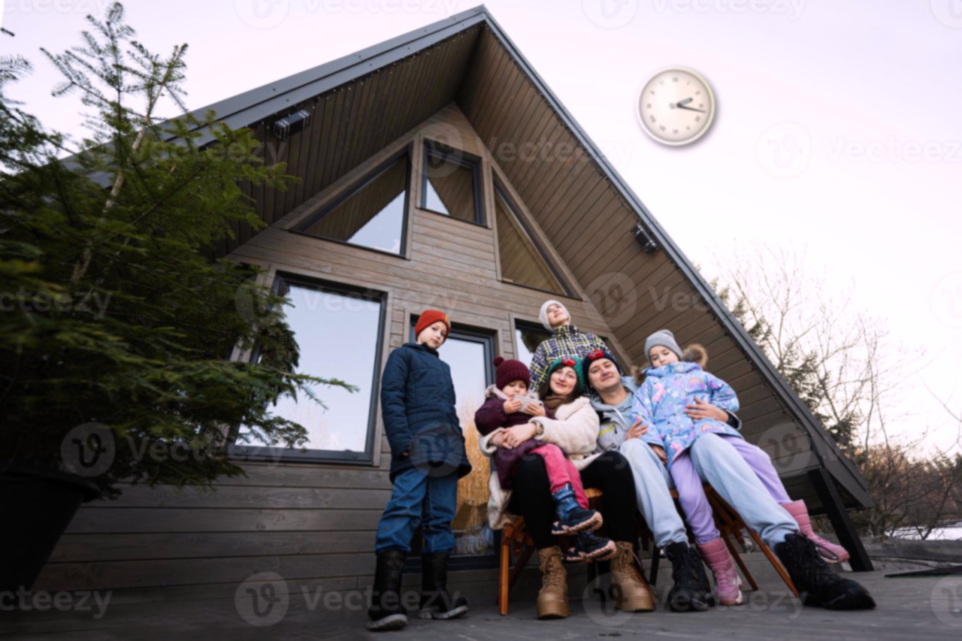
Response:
h=2 m=17
